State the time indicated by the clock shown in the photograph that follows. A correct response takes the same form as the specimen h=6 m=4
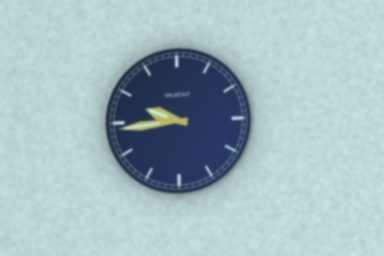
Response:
h=9 m=44
